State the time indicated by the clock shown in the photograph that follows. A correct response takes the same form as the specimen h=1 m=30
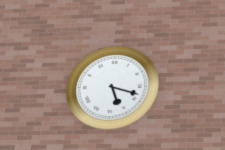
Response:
h=5 m=18
